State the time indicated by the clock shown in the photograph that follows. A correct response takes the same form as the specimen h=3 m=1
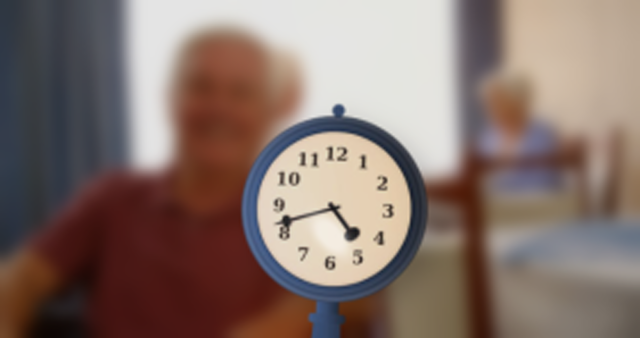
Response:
h=4 m=42
